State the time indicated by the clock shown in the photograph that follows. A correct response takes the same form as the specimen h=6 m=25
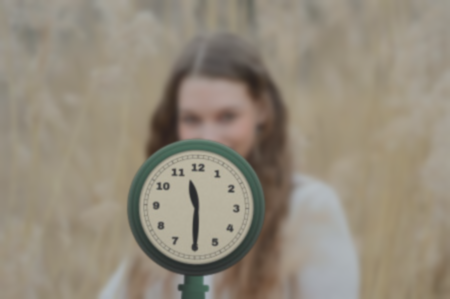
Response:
h=11 m=30
